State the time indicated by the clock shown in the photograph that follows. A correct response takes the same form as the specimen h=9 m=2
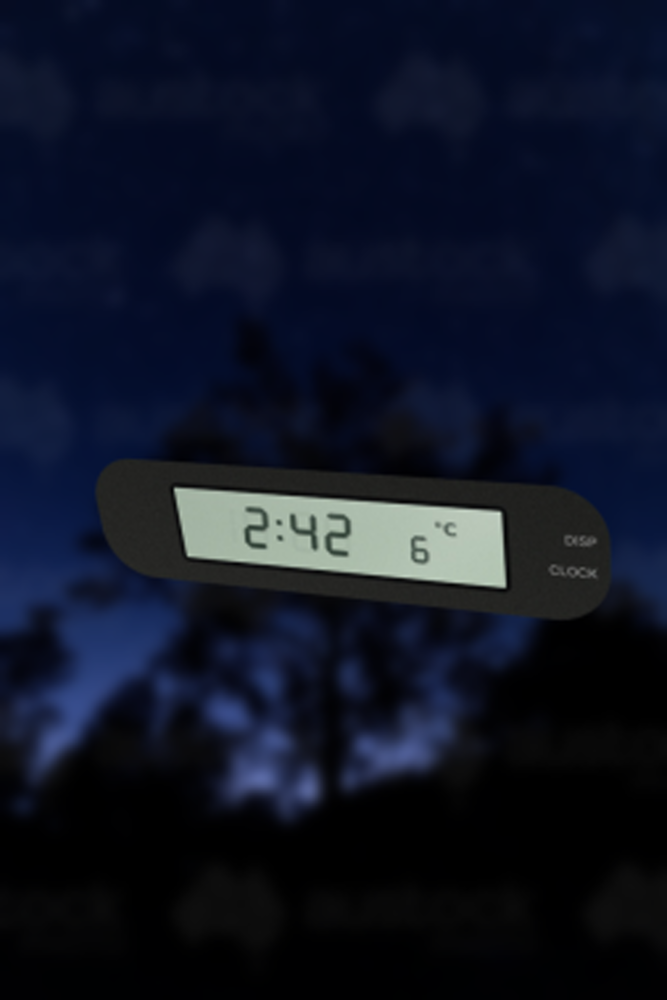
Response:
h=2 m=42
